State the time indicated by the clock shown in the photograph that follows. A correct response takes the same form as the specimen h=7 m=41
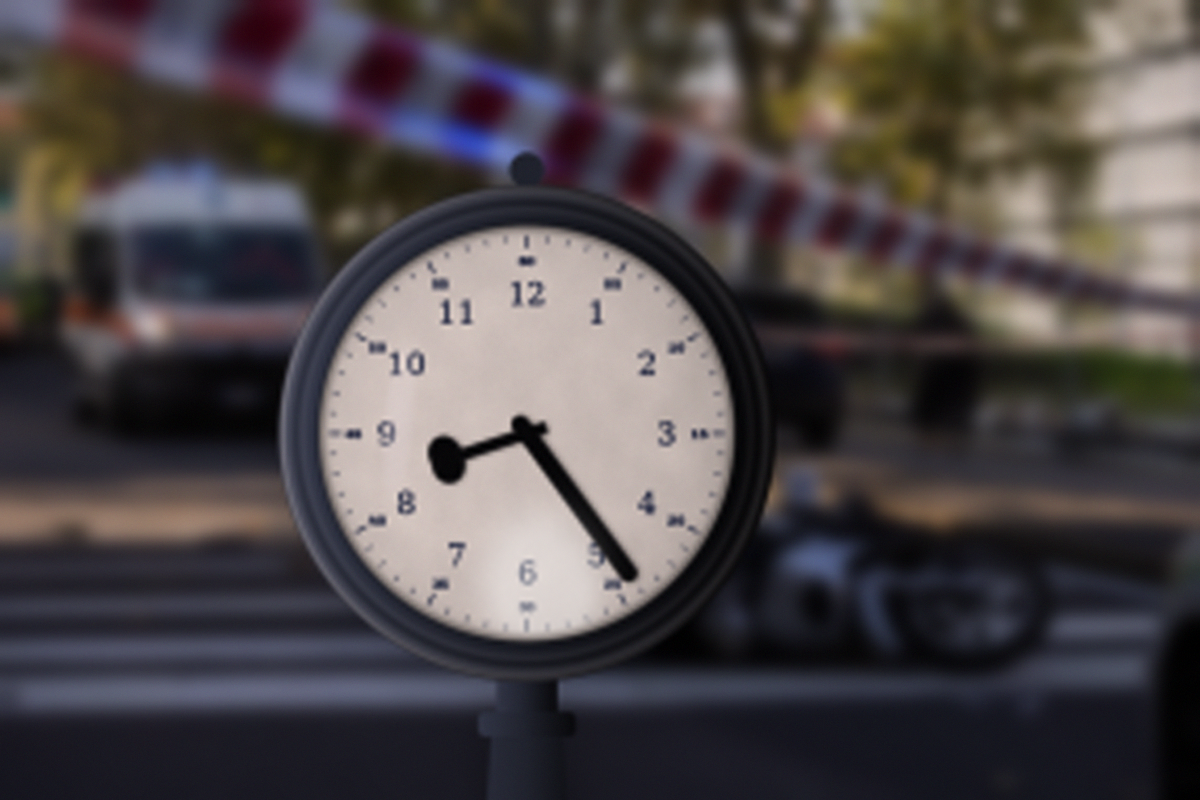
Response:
h=8 m=24
